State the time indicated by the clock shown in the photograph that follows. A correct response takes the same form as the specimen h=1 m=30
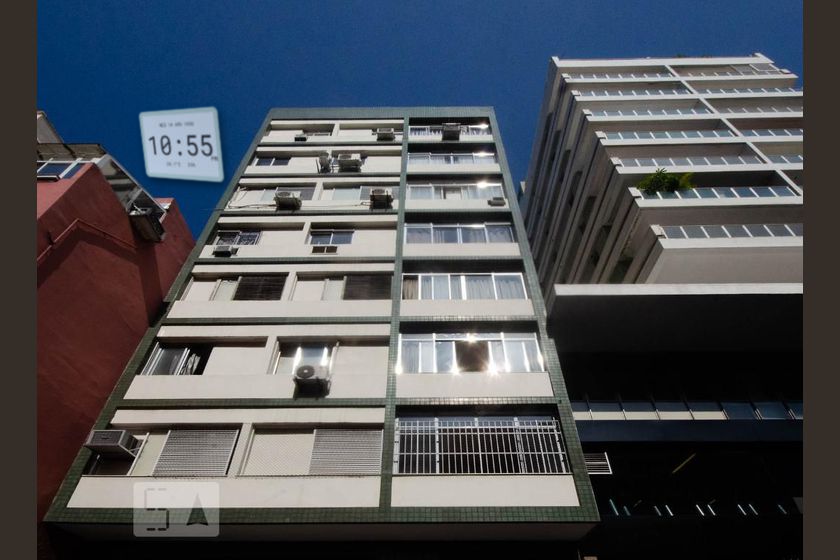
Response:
h=10 m=55
